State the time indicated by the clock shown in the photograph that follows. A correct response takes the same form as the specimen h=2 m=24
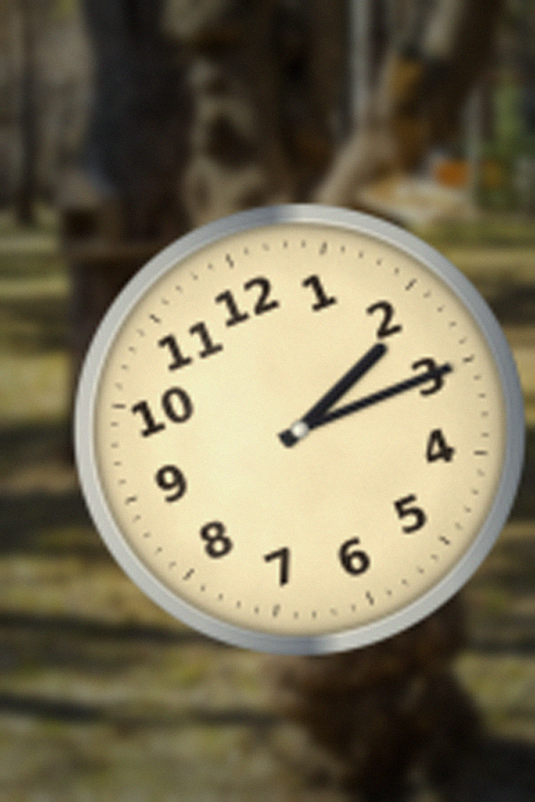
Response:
h=2 m=15
